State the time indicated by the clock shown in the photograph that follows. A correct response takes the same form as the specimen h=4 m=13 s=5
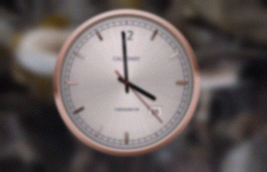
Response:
h=3 m=59 s=23
